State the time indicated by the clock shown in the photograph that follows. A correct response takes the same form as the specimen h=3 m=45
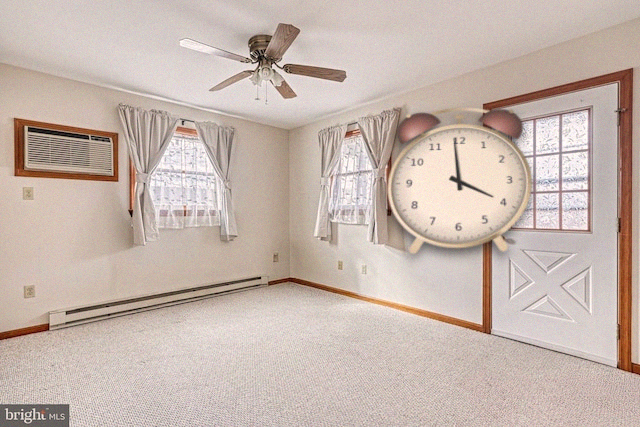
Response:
h=3 m=59
